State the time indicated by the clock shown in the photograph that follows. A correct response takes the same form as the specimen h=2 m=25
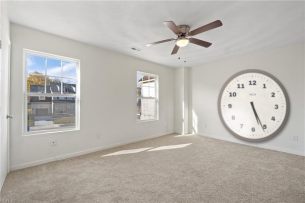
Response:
h=5 m=26
